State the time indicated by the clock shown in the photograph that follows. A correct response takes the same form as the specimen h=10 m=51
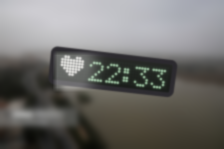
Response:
h=22 m=33
